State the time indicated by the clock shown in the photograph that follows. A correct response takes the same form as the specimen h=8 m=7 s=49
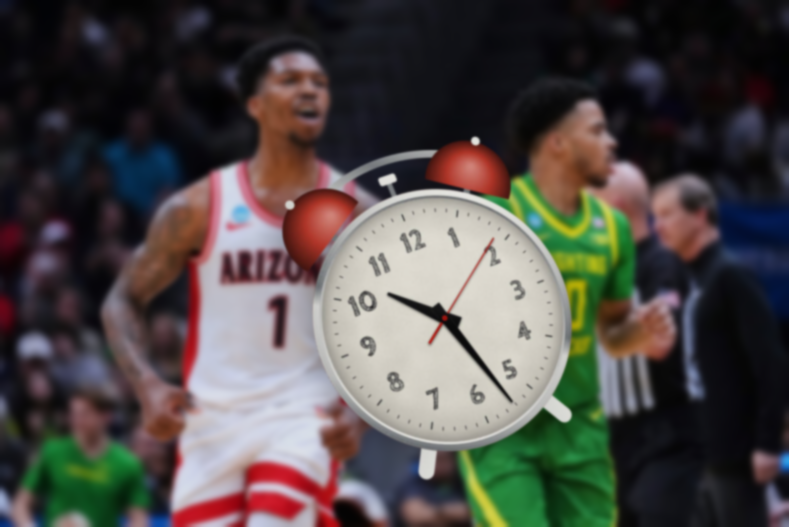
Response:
h=10 m=27 s=9
